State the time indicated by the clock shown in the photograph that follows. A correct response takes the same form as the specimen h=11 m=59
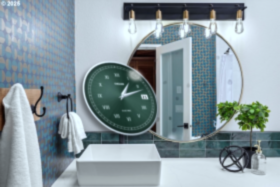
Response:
h=1 m=12
